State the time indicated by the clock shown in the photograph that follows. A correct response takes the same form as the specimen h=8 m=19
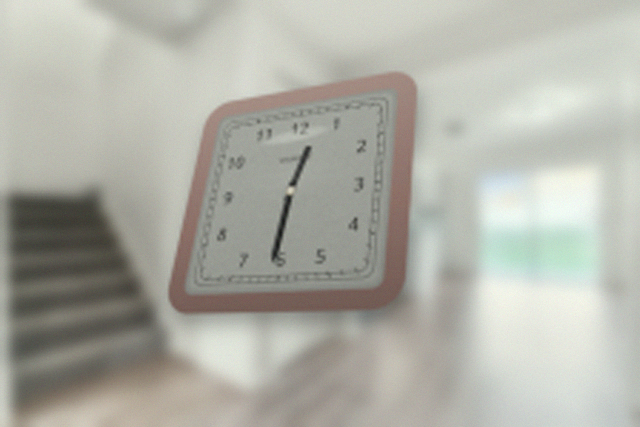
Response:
h=12 m=31
